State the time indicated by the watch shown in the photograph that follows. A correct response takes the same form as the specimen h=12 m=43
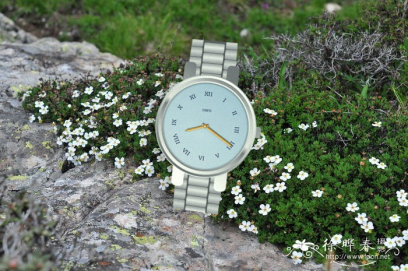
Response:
h=8 m=20
